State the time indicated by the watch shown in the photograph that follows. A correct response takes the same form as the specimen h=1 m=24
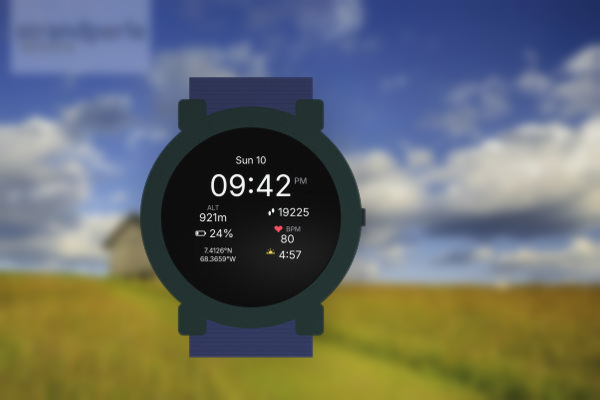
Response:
h=9 m=42
